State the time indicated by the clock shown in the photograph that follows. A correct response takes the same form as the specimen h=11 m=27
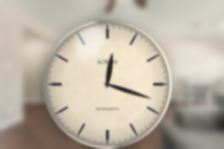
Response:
h=12 m=18
